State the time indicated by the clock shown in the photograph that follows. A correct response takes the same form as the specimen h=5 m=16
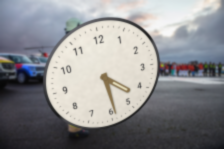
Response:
h=4 m=29
